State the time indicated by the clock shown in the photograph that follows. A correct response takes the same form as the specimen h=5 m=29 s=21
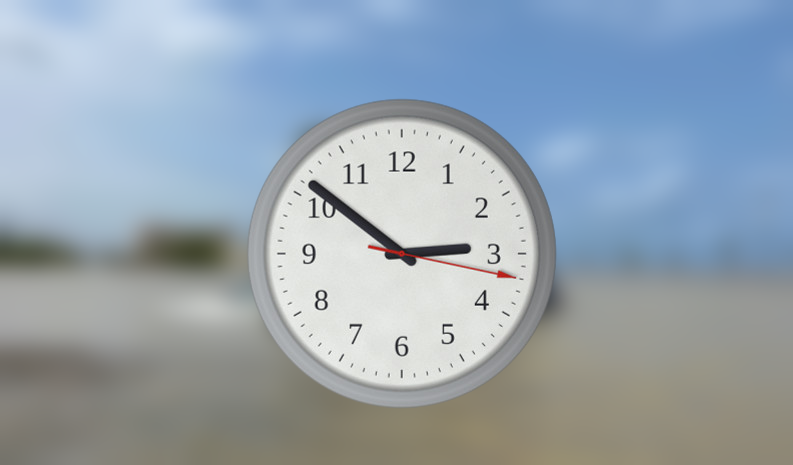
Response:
h=2 m=51 s=17
